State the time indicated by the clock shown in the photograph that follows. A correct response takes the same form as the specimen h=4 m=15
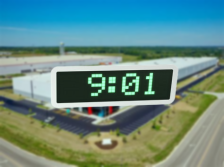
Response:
h=9 m=1
